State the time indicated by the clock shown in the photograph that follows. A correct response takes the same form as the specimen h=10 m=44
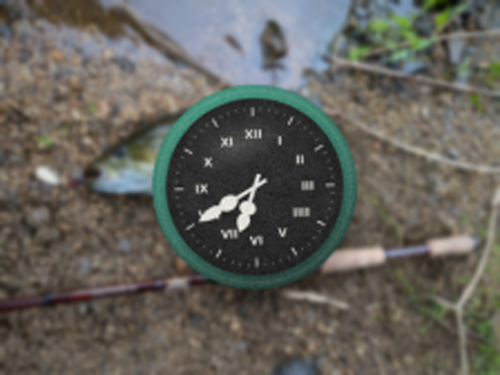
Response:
h=6 m=40
